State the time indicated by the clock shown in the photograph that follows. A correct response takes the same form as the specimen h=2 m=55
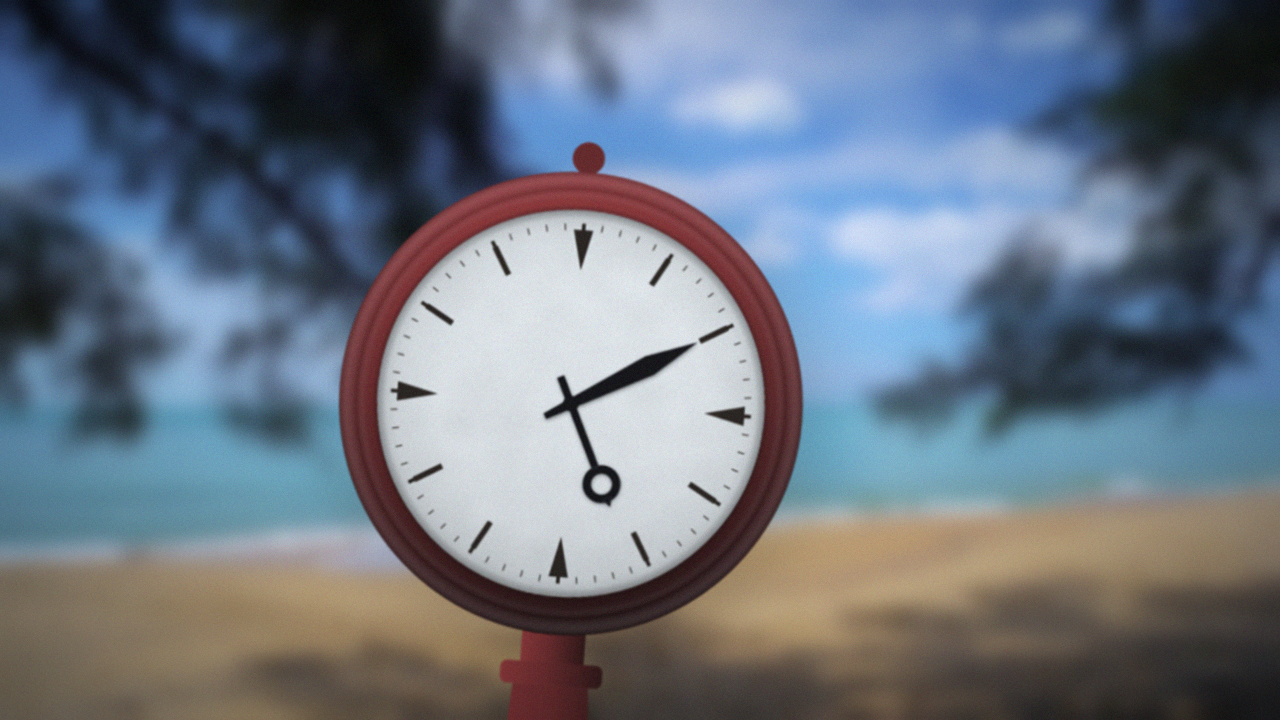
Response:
h=5 m=10
